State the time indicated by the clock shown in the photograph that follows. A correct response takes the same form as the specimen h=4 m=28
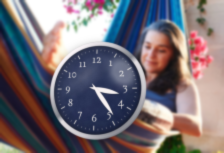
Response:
h=3 m=24
